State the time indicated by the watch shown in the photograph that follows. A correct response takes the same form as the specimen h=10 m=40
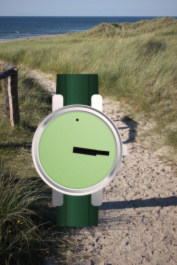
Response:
h=3 m=16
